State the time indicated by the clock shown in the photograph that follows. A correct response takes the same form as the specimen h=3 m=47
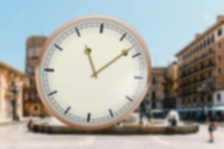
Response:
h=11 m=8
